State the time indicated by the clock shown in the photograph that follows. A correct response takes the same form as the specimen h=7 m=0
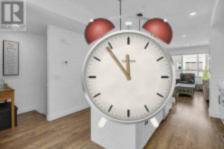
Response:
h=11 m=54
